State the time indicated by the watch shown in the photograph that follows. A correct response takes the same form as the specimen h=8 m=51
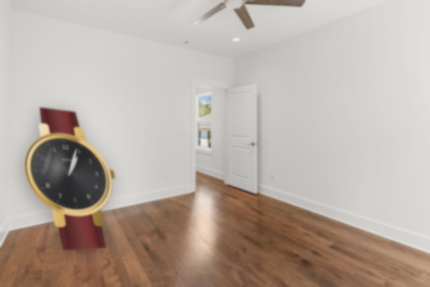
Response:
h=1 m=4
